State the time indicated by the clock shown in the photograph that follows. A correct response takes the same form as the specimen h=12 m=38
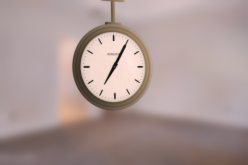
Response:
h=7 m=5
